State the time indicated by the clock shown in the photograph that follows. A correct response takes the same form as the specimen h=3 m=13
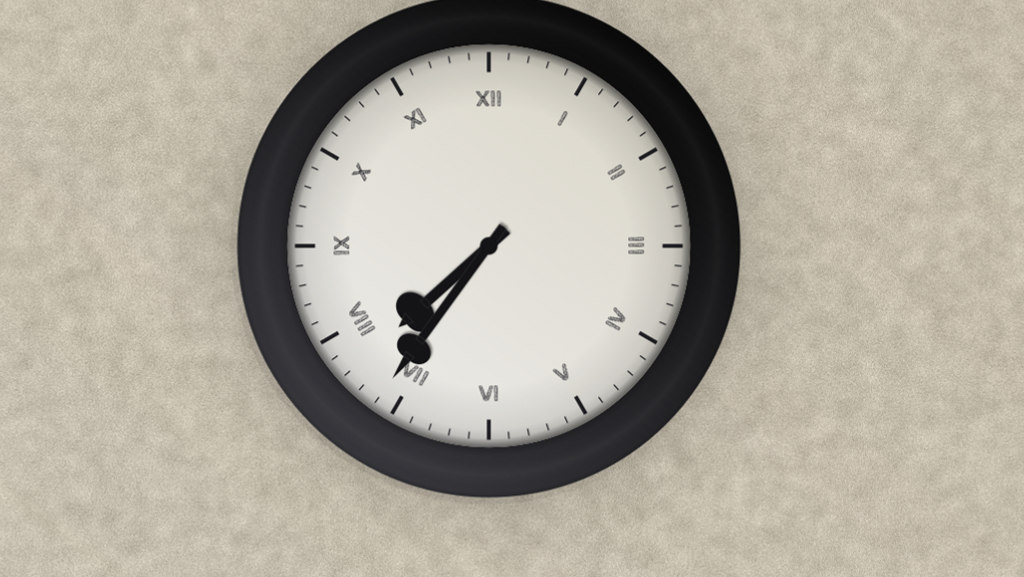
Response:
h=7 m=36
